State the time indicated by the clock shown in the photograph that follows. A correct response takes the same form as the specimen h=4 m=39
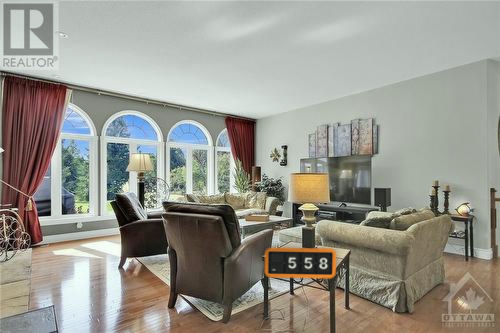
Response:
h=5 m=58
